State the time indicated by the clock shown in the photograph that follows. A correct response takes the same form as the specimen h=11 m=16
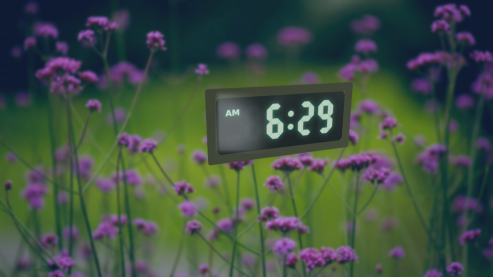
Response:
h=6 m=29
